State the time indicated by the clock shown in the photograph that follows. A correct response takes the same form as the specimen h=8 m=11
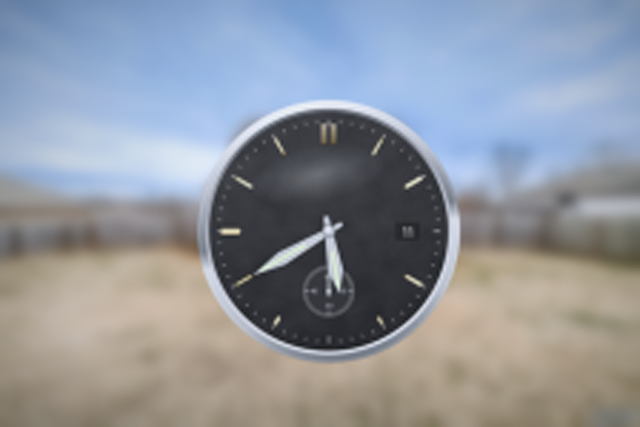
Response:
h=5 m=40
